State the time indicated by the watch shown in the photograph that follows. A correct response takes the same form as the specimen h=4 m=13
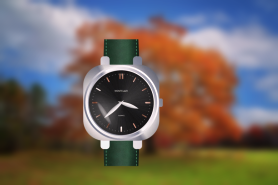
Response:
h=3 m=38
